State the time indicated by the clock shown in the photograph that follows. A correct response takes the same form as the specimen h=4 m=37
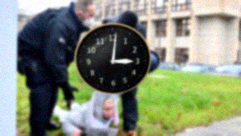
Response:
h=3 m=1
